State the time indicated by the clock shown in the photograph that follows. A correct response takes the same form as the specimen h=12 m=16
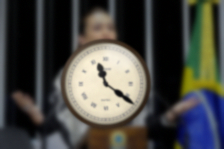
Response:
h=11 m=21
